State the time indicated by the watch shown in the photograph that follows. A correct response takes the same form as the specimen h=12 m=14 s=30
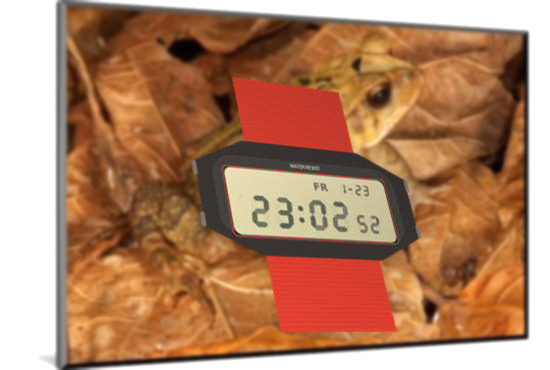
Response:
h=23 m=2 s=52
